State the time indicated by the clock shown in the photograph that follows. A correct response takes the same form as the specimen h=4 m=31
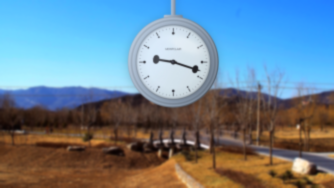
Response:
h=9 m=18
